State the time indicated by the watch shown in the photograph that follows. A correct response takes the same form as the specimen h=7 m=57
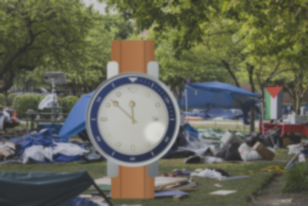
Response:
h=11 m=52
